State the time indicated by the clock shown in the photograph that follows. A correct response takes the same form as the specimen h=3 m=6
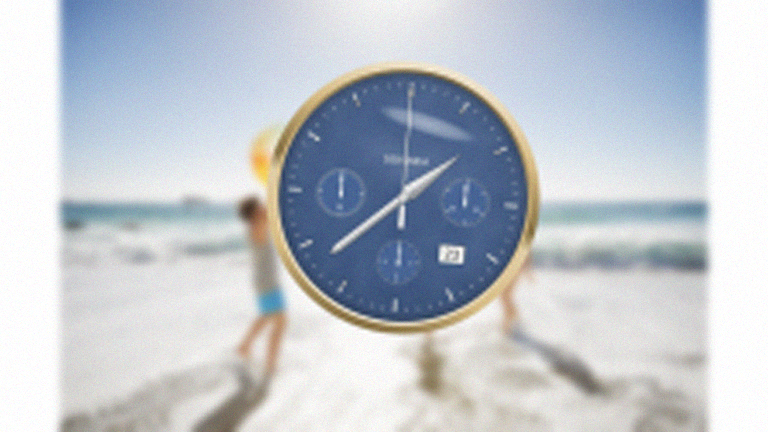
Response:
h=1 m=38
